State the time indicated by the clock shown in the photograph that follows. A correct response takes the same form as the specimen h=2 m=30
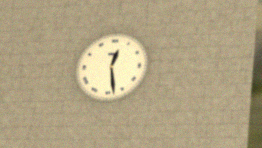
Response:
h=12 m=28
